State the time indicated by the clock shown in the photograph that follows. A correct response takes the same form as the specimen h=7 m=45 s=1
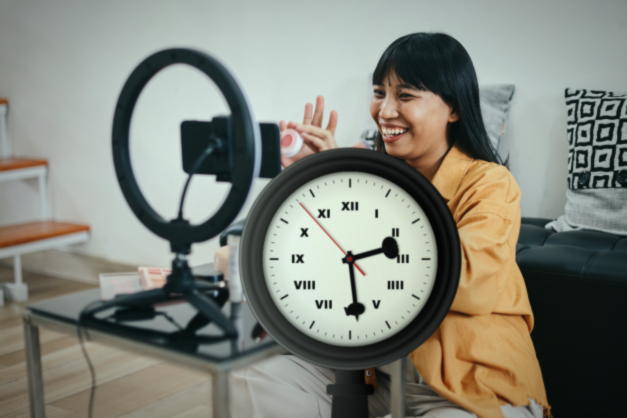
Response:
h=2 m=28 s=53
